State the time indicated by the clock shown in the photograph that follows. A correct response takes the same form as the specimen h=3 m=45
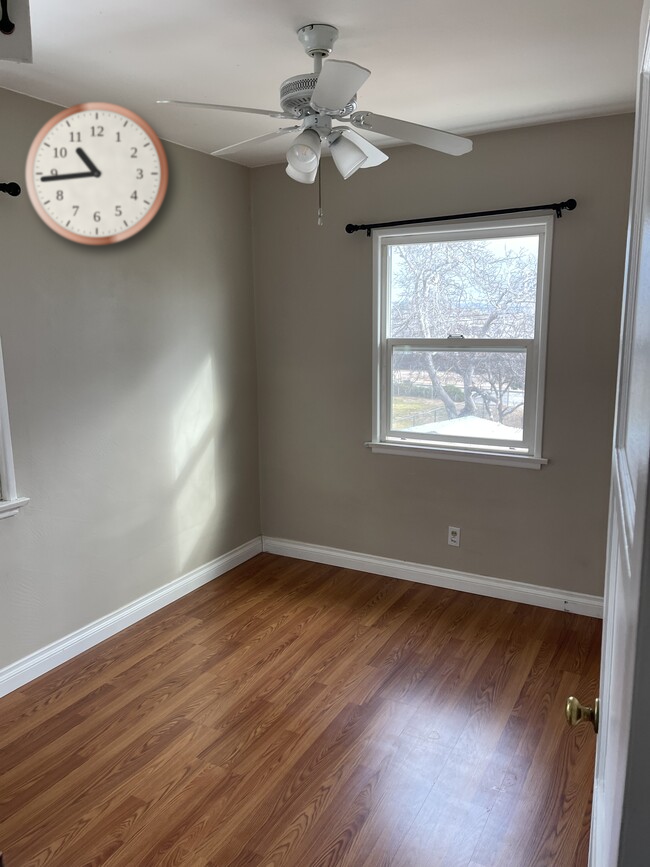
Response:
h=10 m=44
